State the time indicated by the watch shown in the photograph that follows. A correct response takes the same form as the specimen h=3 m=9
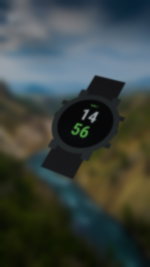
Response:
h=14 m=56
